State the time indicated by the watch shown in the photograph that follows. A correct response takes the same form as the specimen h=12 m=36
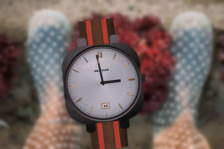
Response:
h=2 m=59
